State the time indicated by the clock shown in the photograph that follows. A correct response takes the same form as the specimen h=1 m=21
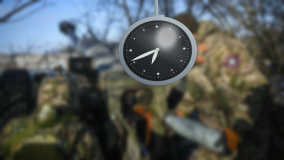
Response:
h=6 m=41
